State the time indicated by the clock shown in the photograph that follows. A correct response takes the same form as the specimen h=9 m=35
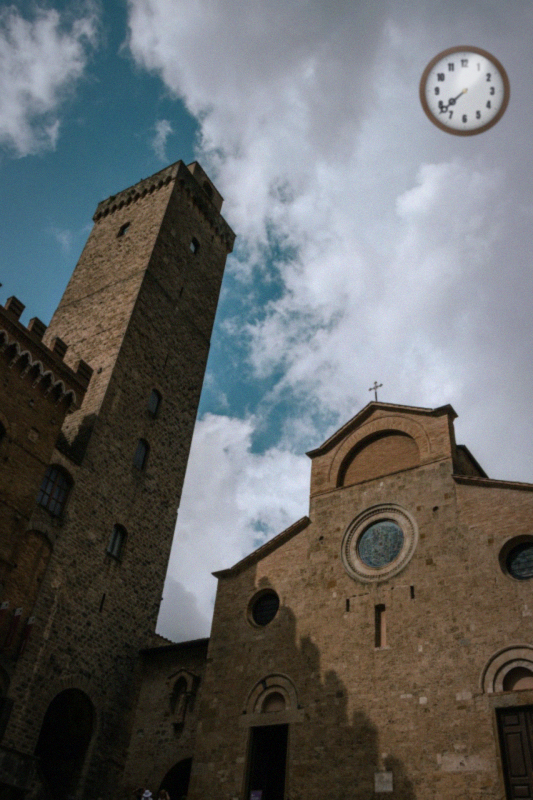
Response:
h=7 m=38
